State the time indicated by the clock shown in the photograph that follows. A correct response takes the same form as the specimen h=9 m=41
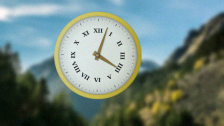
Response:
h=4 m=3
